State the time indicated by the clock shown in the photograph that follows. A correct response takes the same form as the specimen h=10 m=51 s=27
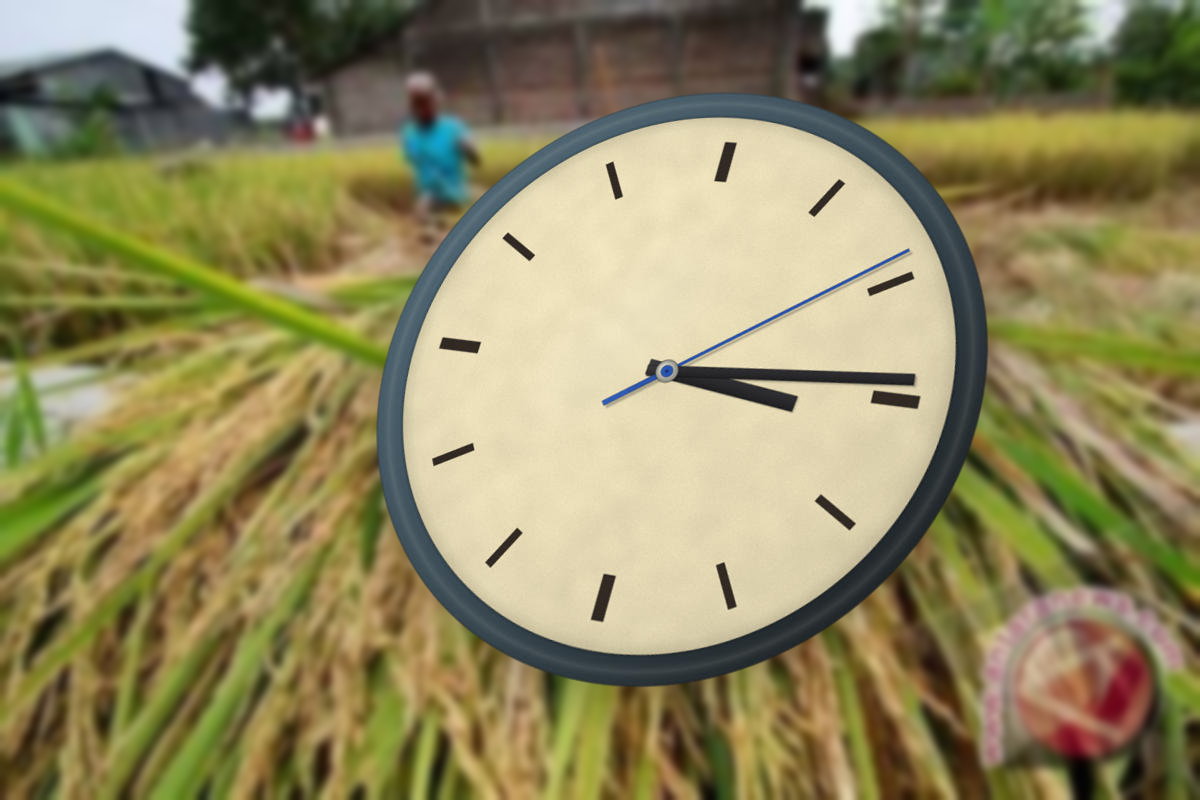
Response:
h=3 m=14 s=9
